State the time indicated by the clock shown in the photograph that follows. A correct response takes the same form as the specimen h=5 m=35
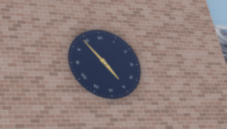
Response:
h=4 m=54
